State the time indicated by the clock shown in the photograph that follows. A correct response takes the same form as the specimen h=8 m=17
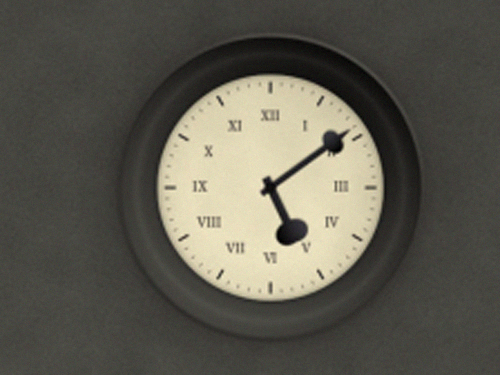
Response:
h=5 m=9
